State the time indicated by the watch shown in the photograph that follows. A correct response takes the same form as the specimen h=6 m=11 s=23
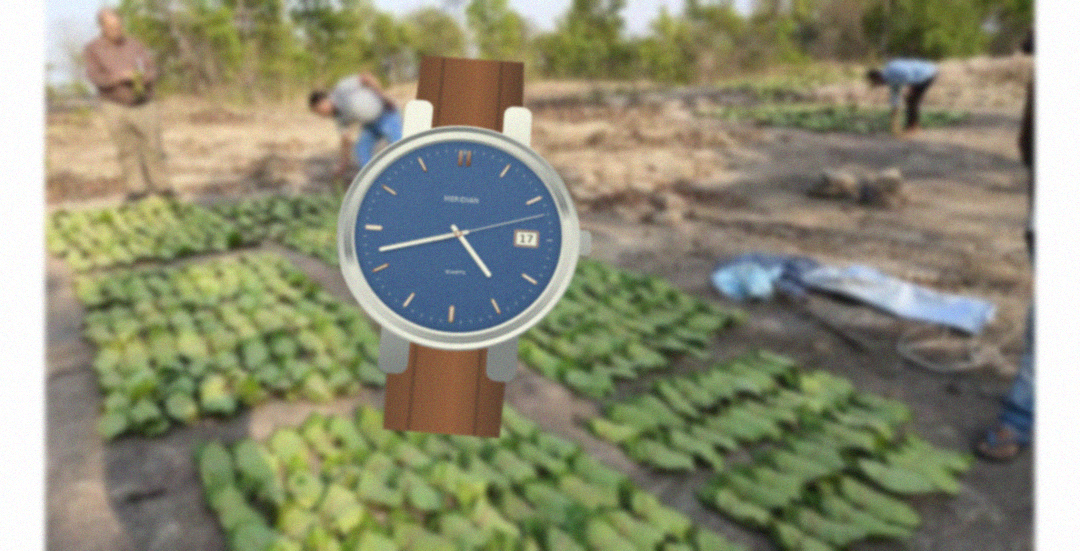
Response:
h=4 m=42 s=12
